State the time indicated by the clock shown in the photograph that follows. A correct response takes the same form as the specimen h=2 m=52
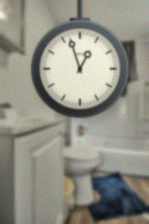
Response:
h=12 m=57
